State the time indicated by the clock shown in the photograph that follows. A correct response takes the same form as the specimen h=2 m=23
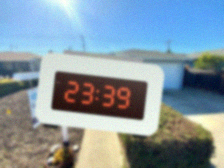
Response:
h=23 m=39
